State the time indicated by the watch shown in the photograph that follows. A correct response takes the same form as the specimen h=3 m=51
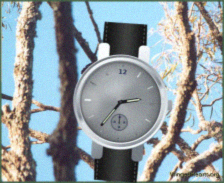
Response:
h=2 m=36
